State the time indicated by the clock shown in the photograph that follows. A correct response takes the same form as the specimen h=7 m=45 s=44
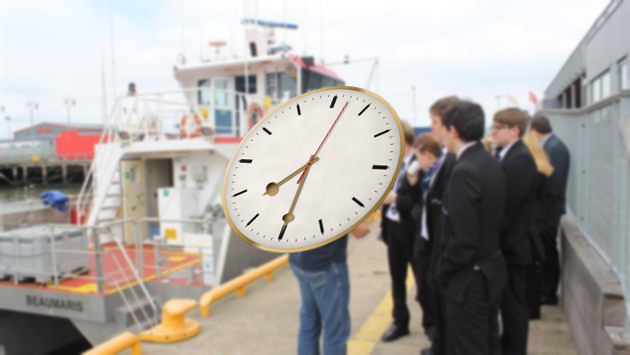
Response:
h=7 m=30 s=2
